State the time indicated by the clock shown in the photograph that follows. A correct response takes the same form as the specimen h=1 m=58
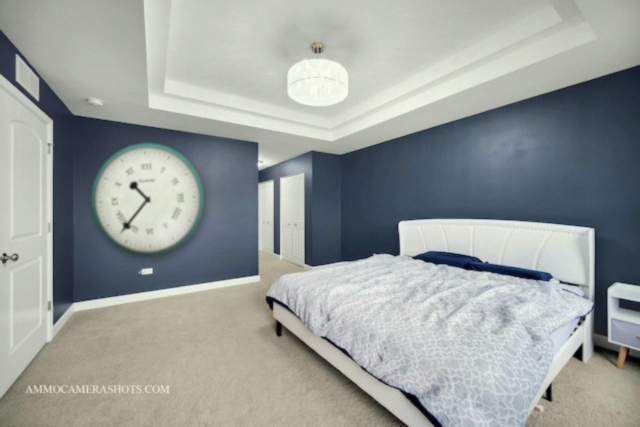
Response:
h=10 m=37
